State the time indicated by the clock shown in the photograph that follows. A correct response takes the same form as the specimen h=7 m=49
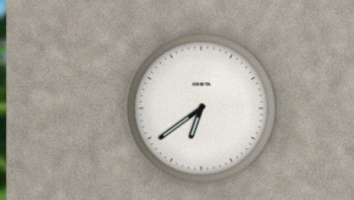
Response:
h=6 m=39
